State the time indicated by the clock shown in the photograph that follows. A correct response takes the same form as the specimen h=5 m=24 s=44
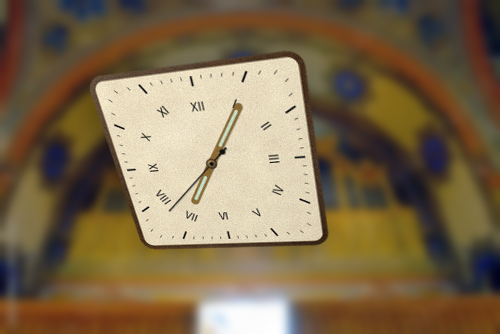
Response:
h=7 m=5 s=38
